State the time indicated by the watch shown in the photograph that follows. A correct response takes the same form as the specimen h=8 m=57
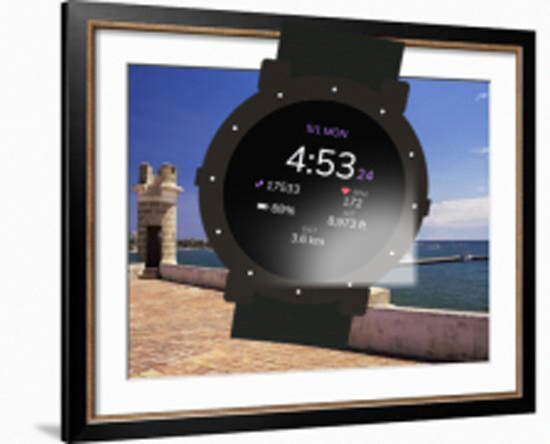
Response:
h=4 m=53
